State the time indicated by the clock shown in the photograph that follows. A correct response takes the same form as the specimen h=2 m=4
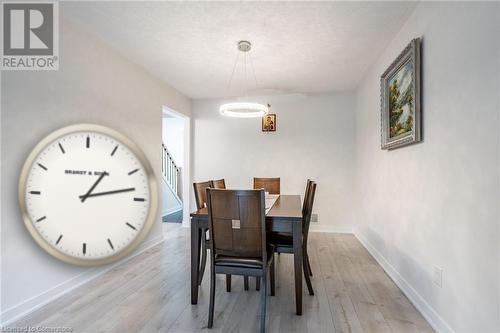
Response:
h=1 m=13
